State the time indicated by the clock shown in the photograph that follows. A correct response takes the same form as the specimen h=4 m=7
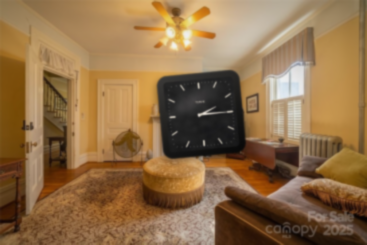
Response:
h=2 m=15
